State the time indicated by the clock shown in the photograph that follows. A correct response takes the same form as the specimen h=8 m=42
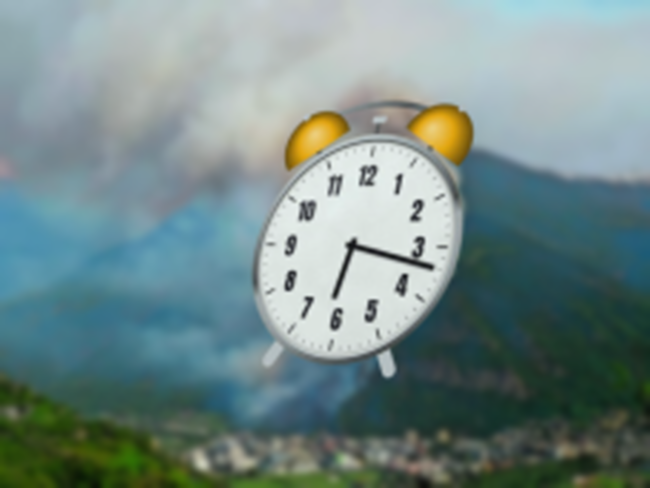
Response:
h=6 m=17
